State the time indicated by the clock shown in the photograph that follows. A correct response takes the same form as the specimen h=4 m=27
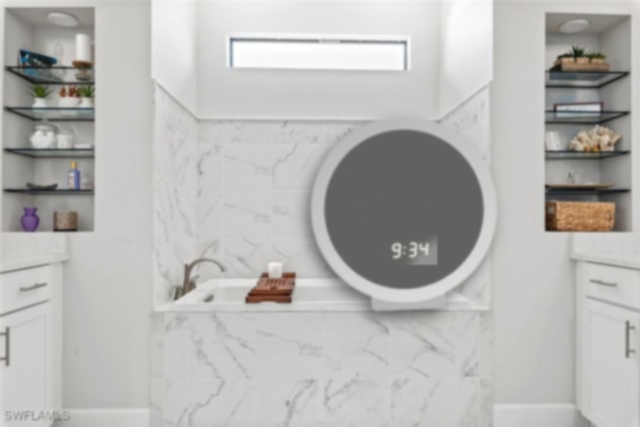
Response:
h=9 m=34
